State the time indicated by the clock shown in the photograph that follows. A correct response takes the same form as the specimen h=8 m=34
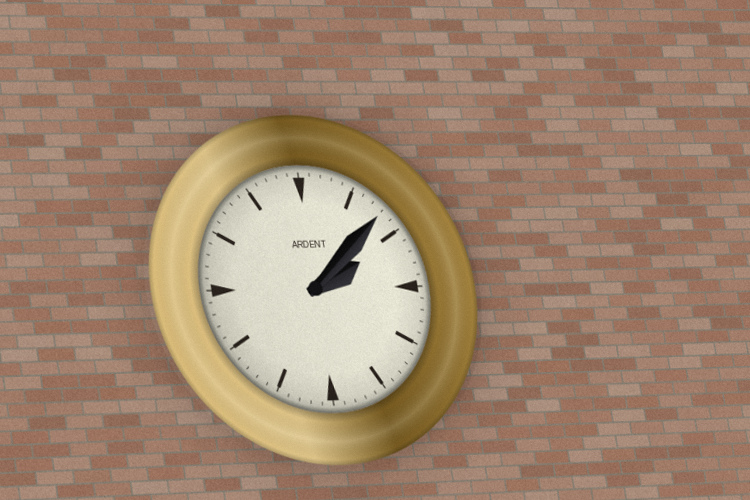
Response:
h=2 m=8
